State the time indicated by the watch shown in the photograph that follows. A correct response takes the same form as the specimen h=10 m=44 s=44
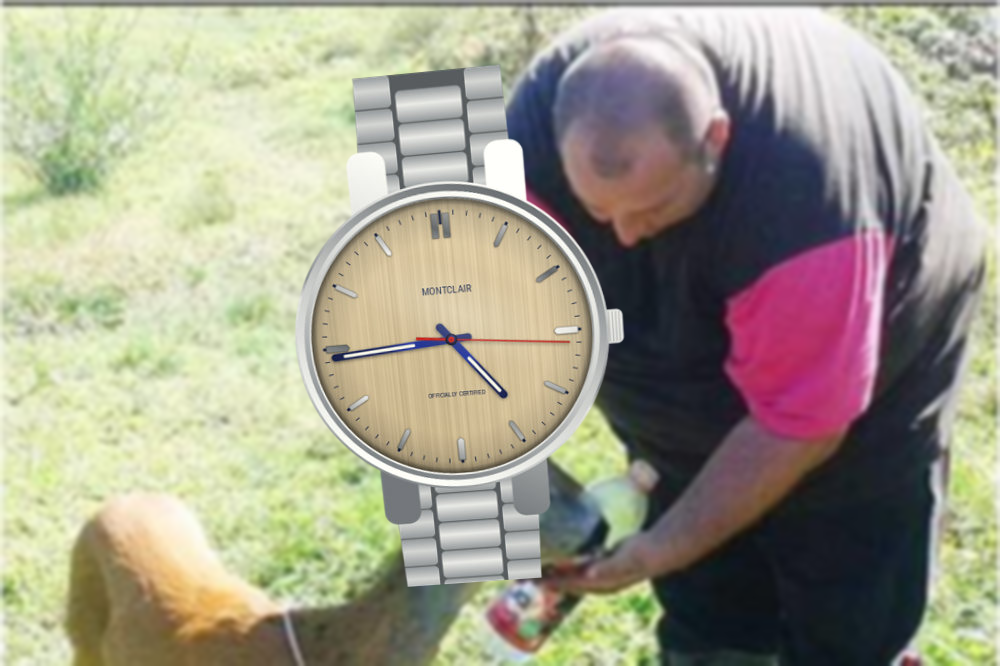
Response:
h=4 m=44 s=16
